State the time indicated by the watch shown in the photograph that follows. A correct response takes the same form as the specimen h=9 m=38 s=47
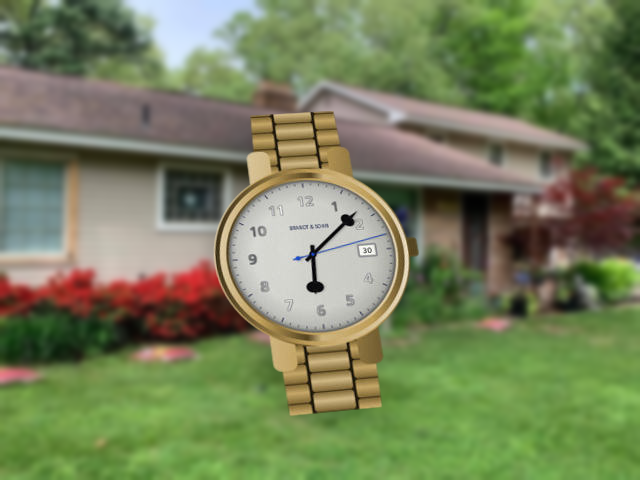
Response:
h=6 m=8 s=13
